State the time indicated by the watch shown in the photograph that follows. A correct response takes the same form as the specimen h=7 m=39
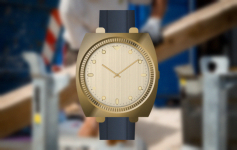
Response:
h=10 m=9
